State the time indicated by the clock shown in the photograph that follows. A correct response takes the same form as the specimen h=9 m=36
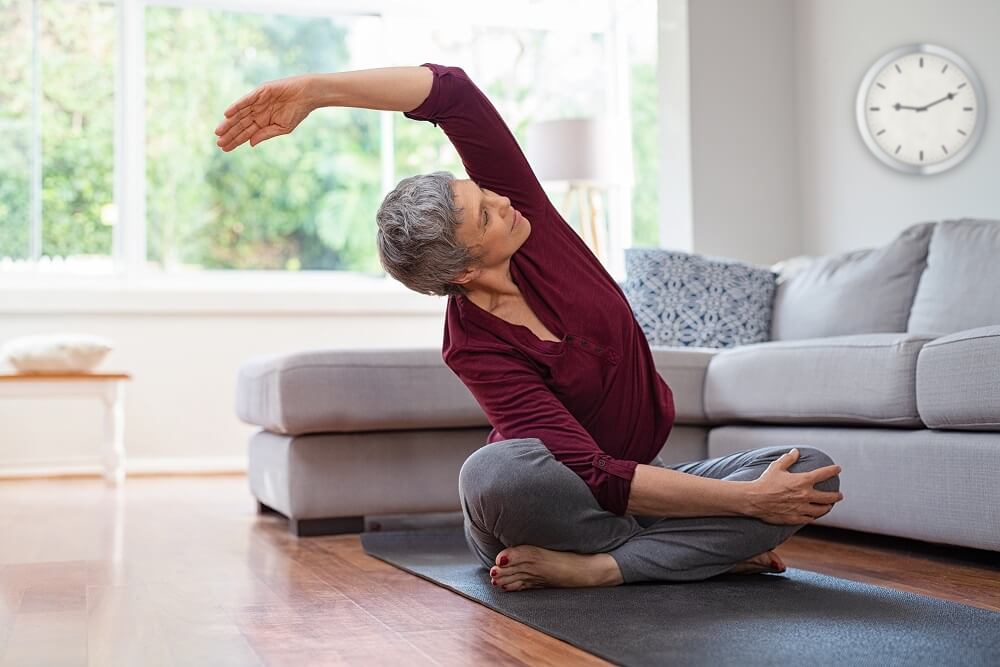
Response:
h=9 m=11
